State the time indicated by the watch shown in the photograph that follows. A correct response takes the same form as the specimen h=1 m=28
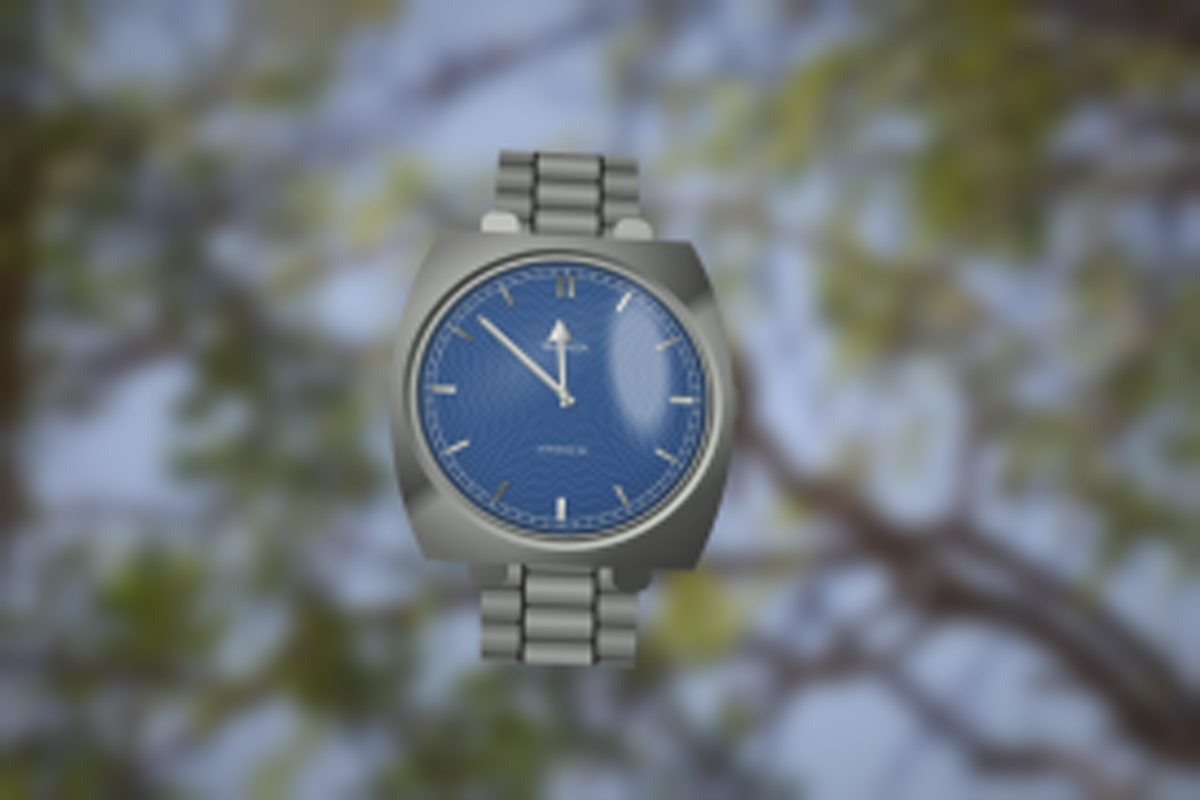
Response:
h=11 m=52
